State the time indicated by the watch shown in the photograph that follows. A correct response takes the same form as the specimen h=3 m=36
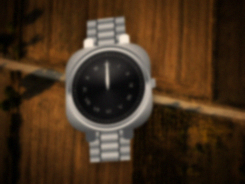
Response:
h=12 m=0
